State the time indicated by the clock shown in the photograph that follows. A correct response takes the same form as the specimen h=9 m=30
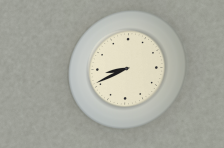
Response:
h=8 m=41
